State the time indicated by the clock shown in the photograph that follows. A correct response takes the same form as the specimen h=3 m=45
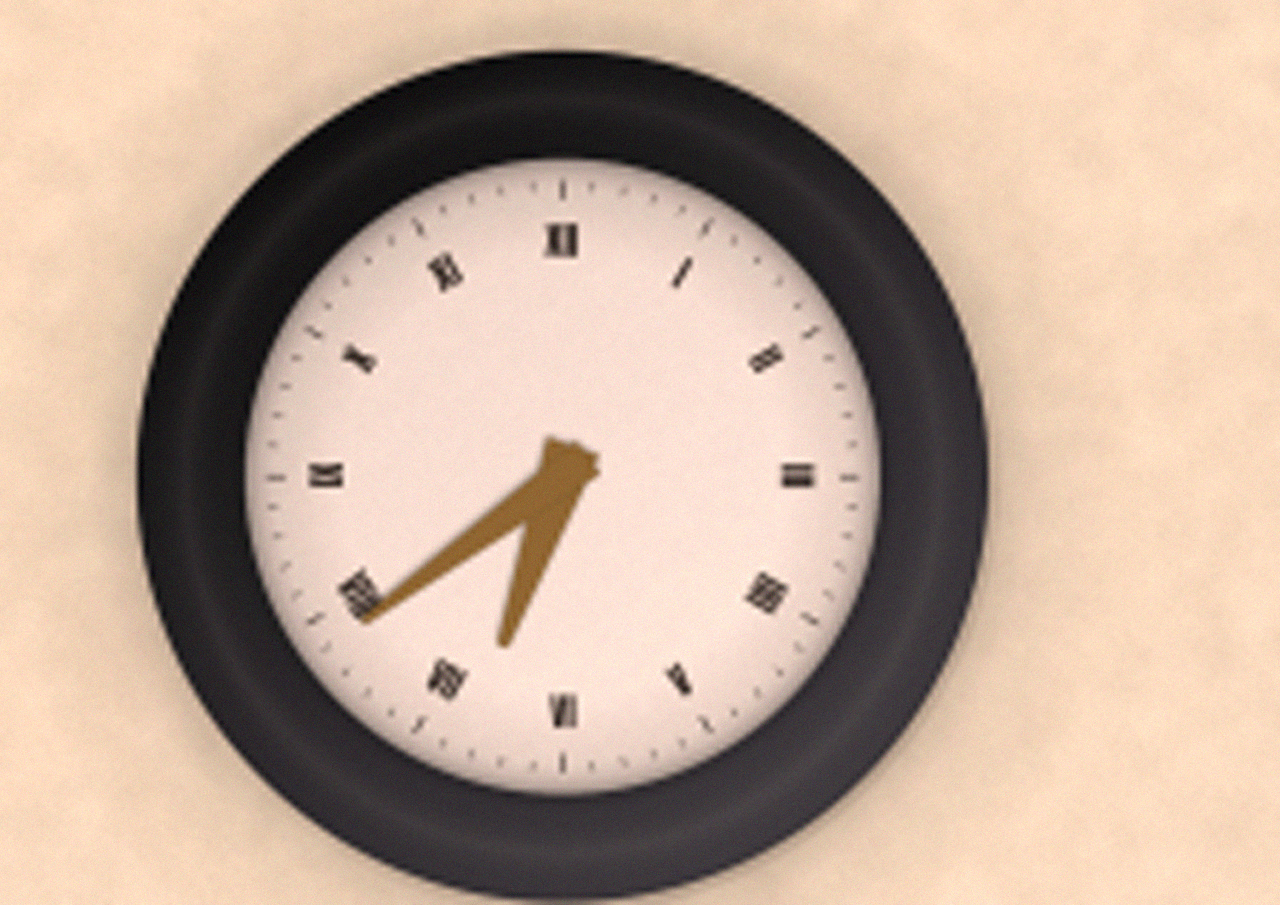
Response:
h=6 m=39
